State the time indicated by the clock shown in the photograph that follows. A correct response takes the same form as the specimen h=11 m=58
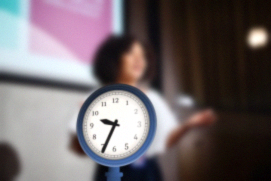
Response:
h=9 m=34
